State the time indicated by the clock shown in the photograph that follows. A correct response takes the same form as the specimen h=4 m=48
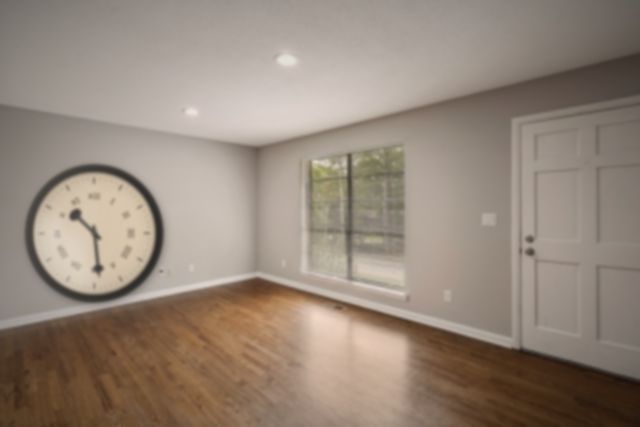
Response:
h=10 m=29
